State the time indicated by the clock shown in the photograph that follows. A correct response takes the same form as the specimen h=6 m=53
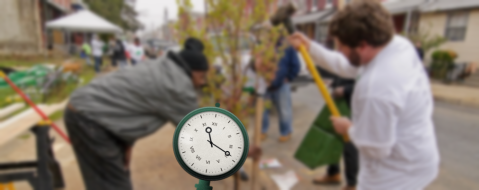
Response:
h=11 m=19
